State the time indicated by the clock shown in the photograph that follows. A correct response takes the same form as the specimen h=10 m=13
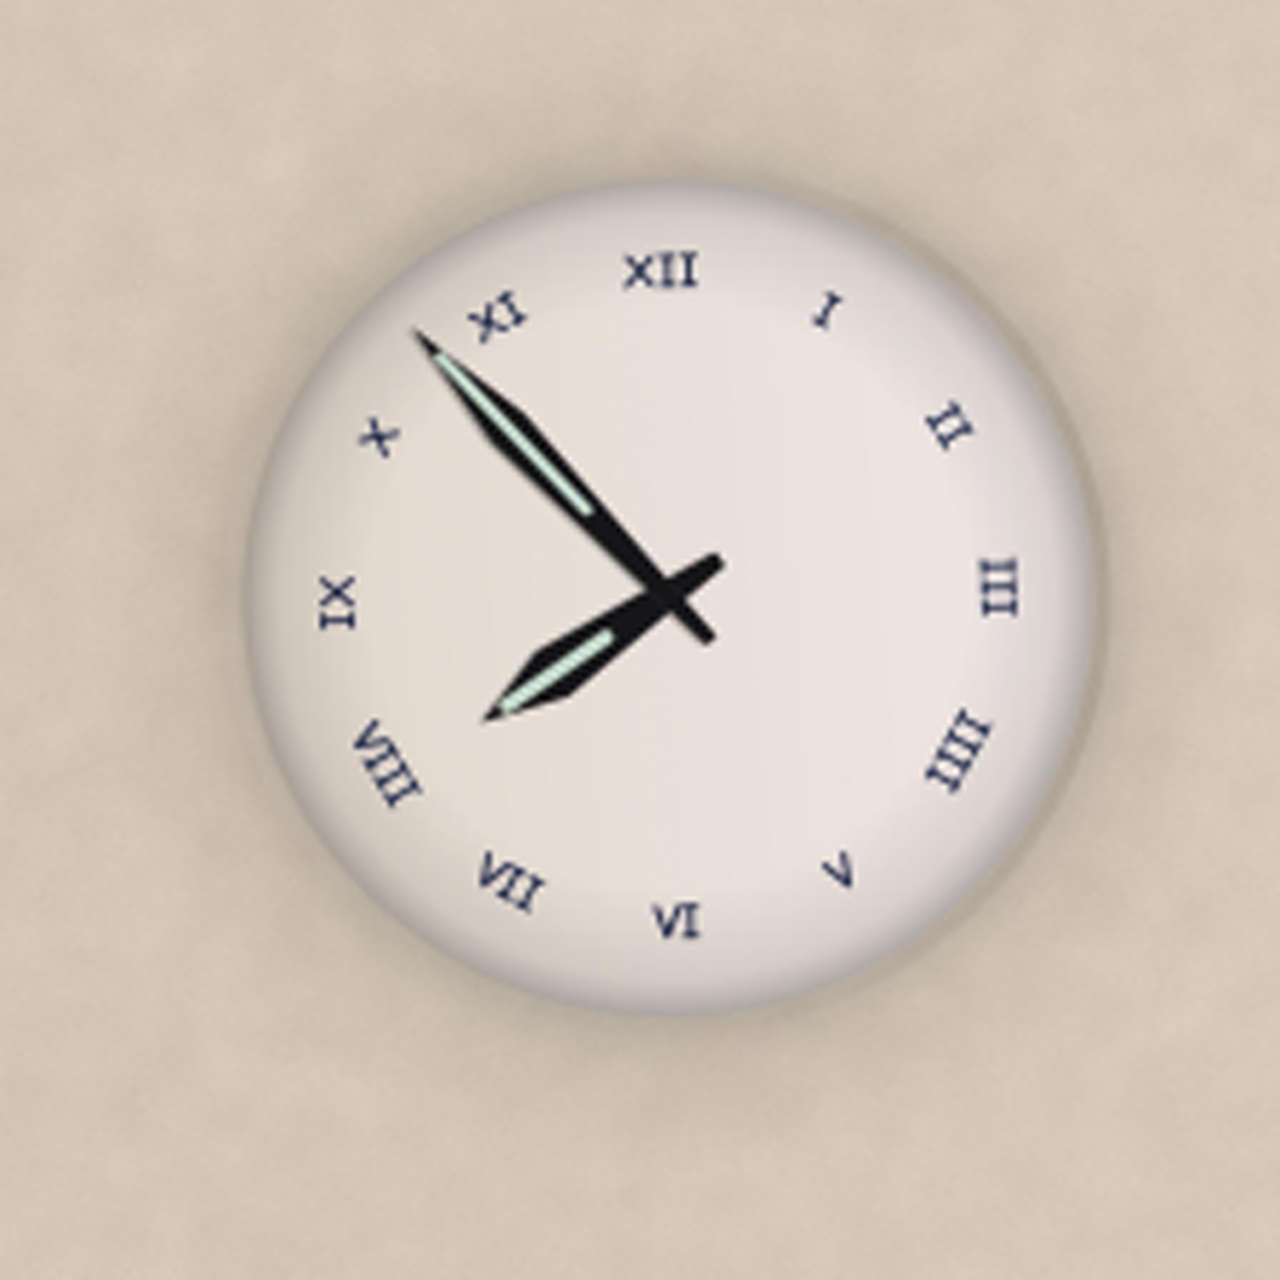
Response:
h=7 m=53
